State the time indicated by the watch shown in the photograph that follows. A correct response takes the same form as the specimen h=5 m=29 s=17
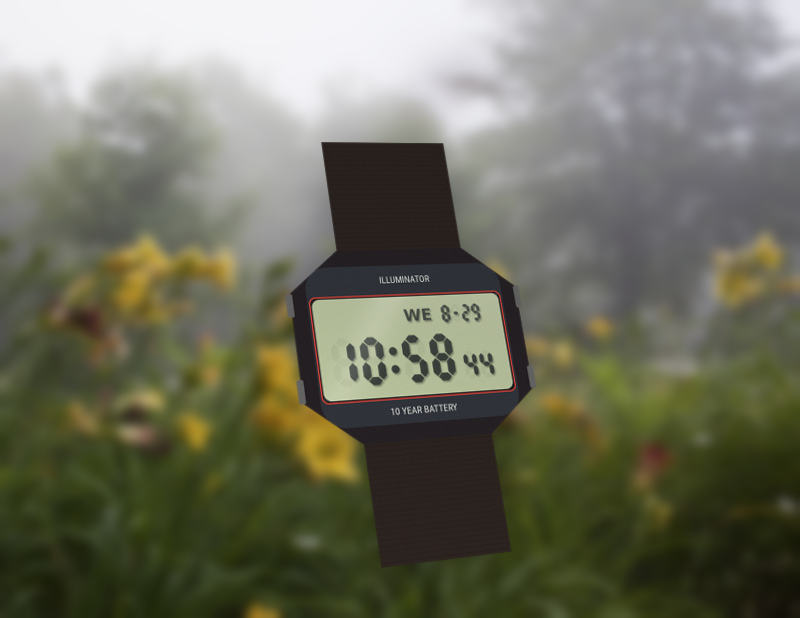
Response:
h=10 m=58 s=44
